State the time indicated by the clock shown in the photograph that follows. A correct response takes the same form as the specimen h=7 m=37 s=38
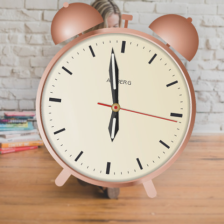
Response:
h=5 m=58 s=16
